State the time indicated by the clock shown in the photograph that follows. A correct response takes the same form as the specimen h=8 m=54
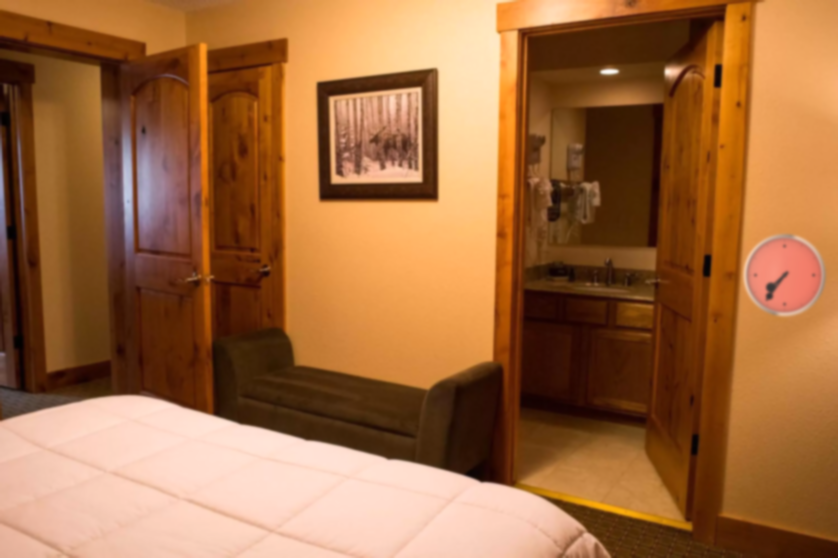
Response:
h=7 m=36
